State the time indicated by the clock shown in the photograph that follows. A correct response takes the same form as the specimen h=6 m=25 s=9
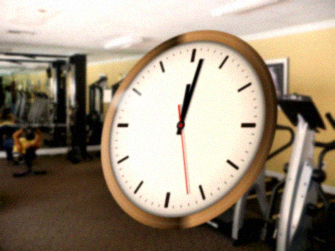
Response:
h=12 m=1 s=27
